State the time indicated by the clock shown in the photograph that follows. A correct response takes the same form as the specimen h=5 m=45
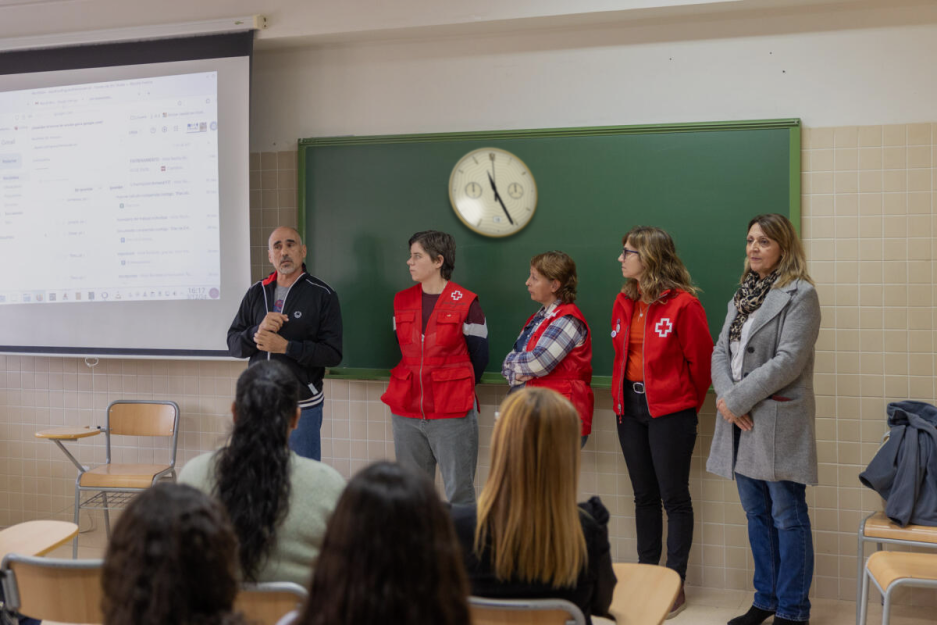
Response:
h=11 m=26
